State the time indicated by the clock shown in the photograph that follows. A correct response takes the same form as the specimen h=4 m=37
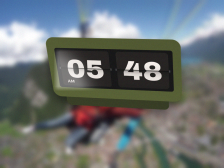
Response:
h=5 m=48
